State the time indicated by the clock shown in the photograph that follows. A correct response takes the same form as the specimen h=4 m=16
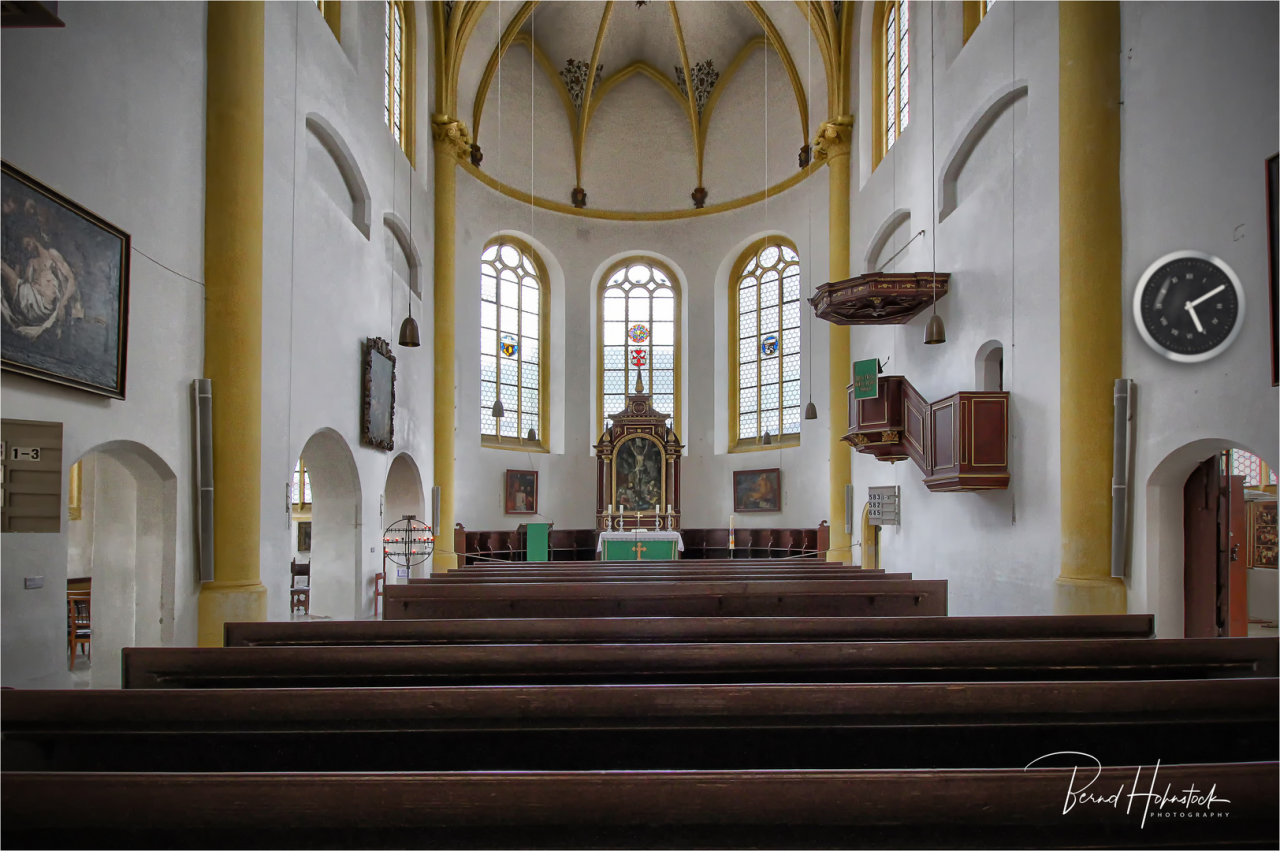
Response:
h=5 m=10
